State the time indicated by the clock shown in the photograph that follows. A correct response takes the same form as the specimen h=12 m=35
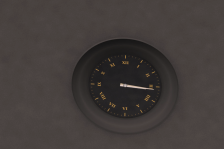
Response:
h=3 m=16
